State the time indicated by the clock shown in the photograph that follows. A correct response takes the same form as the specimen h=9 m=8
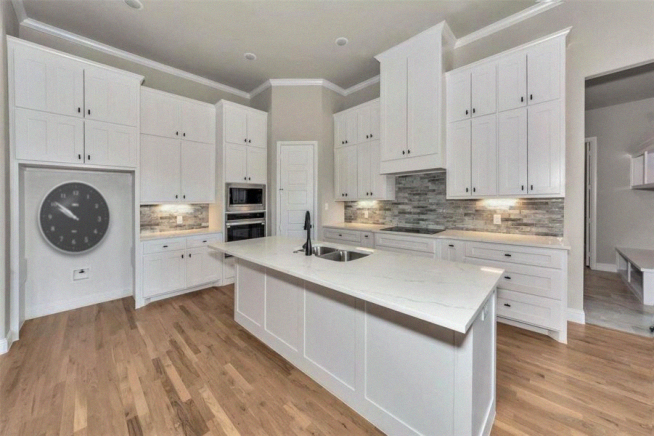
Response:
h=9 m=51
